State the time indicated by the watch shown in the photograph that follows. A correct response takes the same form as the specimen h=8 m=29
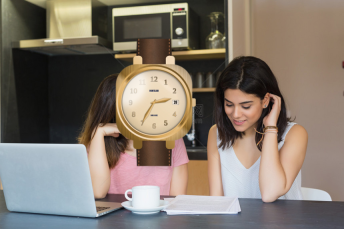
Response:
h=2 m=35
